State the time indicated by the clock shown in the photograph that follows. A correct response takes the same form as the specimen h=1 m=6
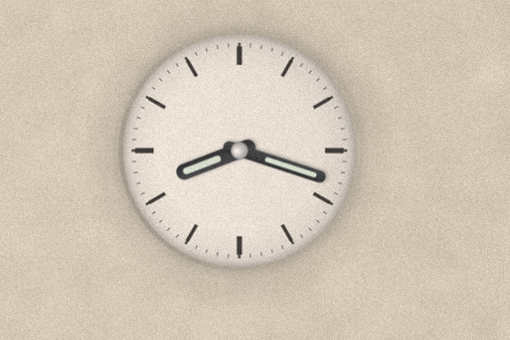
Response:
h=8 m=18
